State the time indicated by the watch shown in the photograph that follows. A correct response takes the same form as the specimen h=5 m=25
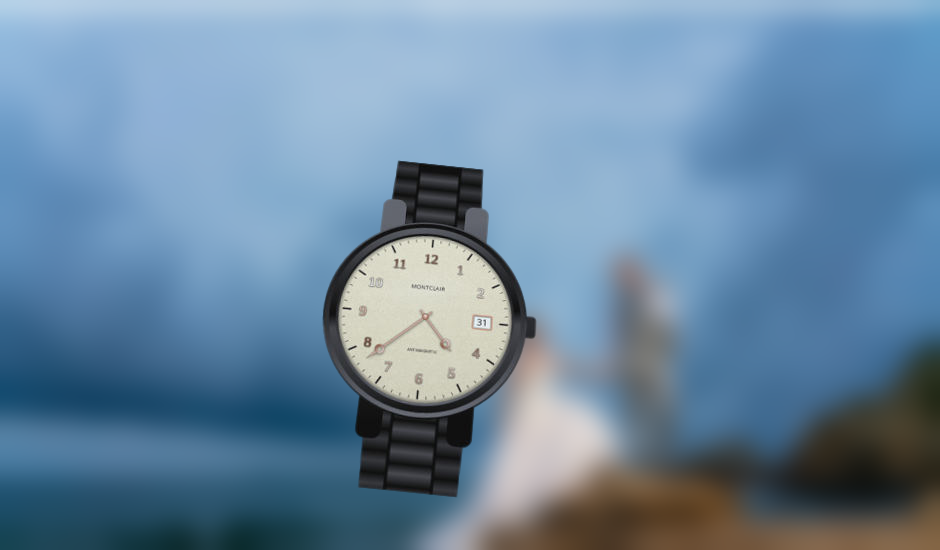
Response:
h=4 m=38
